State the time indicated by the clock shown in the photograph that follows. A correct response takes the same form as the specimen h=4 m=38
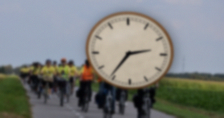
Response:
h=2 m=36
